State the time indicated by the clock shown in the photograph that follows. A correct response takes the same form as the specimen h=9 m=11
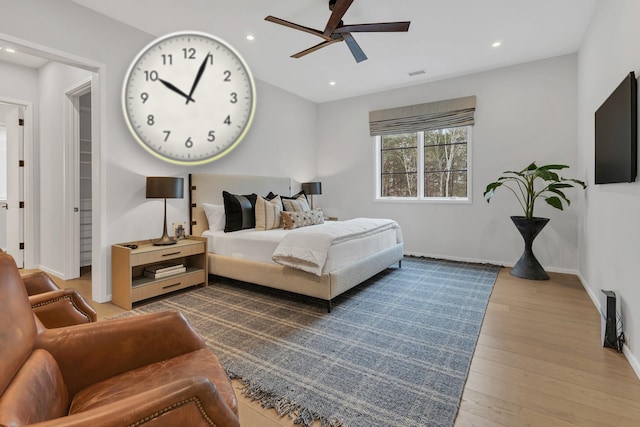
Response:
h=10 m=4
